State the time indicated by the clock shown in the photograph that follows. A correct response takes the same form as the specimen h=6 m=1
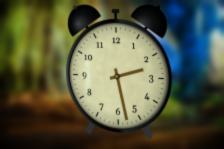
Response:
h=2 m=28
